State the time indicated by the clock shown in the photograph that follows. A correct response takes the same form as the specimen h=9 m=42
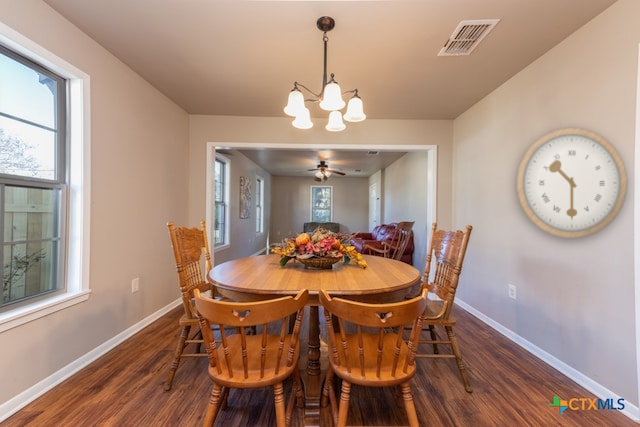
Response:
h=10 m=30
